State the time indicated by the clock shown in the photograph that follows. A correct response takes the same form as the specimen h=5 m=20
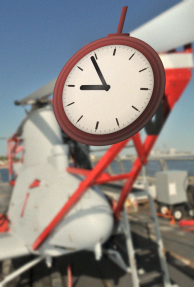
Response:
h=8 m=54
